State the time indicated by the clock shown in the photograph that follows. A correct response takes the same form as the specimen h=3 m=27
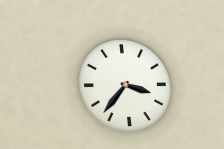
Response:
h=3 m=37
